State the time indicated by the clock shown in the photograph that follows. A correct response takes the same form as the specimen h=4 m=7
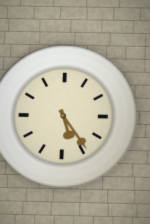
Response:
h=5 m=24
